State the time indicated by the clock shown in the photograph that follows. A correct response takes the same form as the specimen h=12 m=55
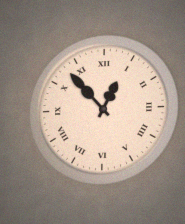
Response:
h=12 m=53
